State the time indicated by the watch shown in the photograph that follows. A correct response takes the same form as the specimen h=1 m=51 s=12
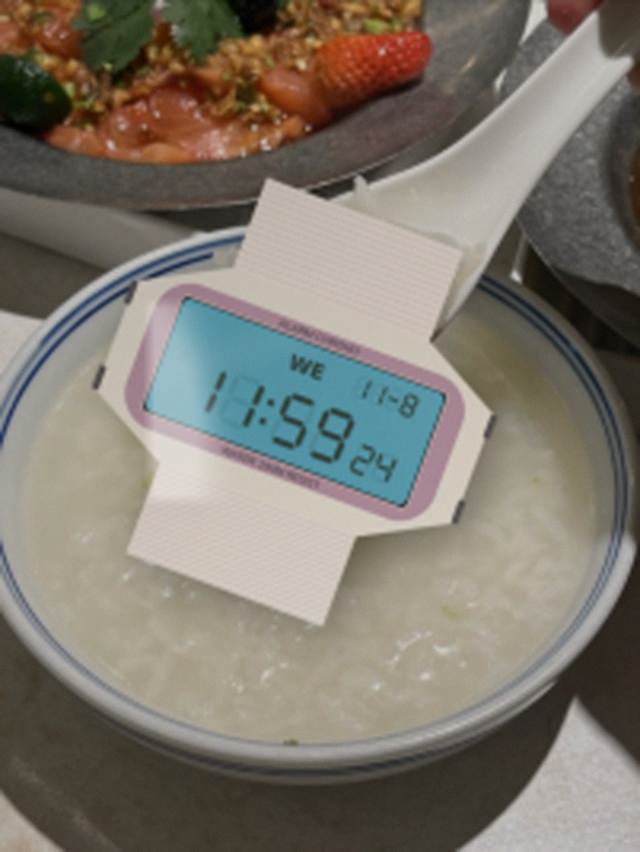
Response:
h=11 m=59 s=24
